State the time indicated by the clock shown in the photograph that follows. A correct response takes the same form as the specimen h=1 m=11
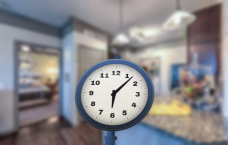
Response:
h=6 m=7
